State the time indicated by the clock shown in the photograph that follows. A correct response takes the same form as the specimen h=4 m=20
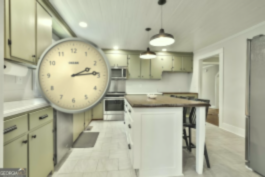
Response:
h=2 m=14
